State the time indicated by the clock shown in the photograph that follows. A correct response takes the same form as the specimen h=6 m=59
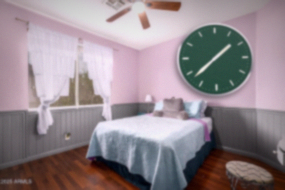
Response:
h=1 m=38
